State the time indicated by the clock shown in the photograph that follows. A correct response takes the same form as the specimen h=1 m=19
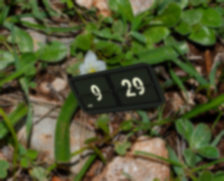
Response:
h=9 m=29
